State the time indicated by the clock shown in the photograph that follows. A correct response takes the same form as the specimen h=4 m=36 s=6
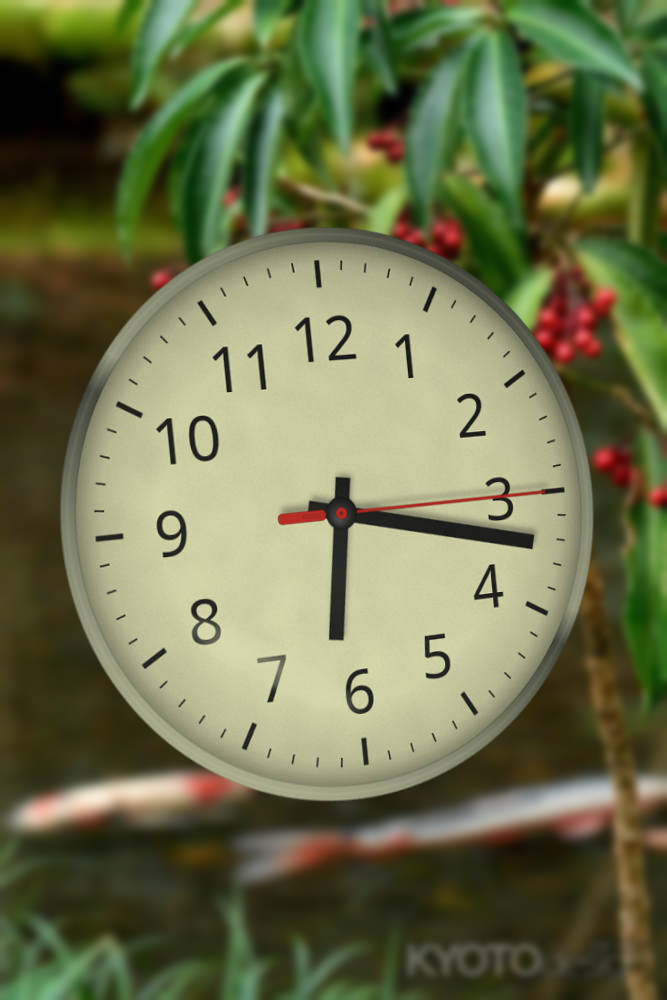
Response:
h=6 m=17 s=15
